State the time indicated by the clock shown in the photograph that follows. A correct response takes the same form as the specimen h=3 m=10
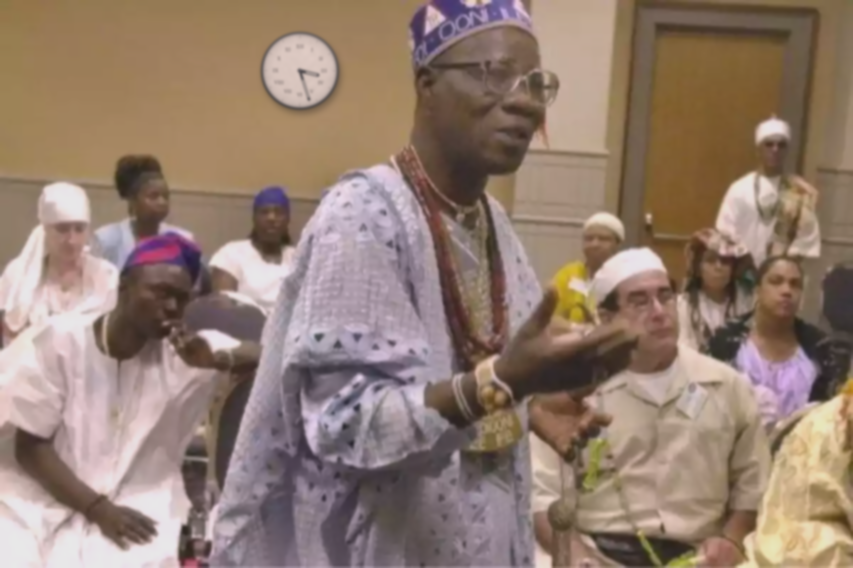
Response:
h=3 m=27
